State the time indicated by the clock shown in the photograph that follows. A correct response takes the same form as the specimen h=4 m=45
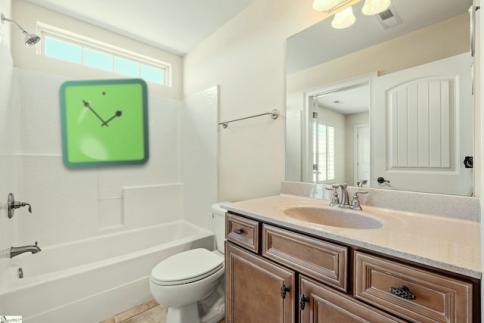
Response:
h=1 m=53
